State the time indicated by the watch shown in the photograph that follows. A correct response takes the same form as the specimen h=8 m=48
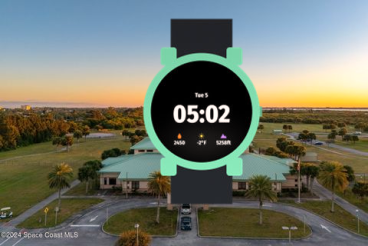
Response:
h=5 m=2
